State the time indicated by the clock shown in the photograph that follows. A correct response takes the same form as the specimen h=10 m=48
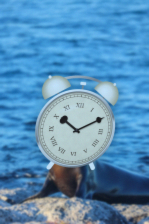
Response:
h=10 m=10
